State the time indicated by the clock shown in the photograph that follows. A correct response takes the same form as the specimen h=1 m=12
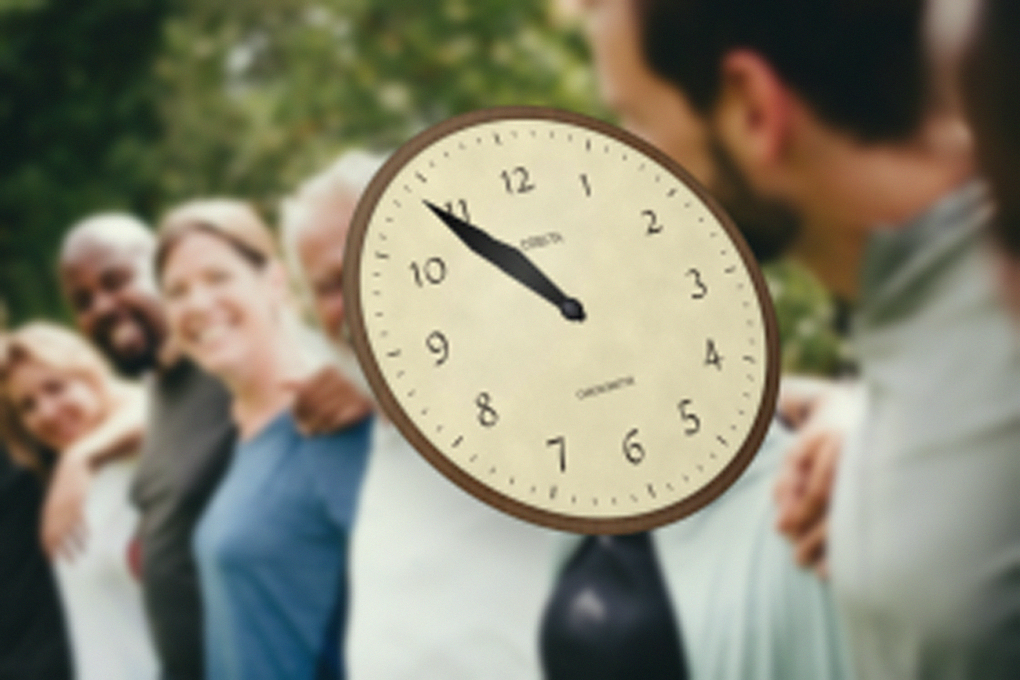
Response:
h=10 m=54
